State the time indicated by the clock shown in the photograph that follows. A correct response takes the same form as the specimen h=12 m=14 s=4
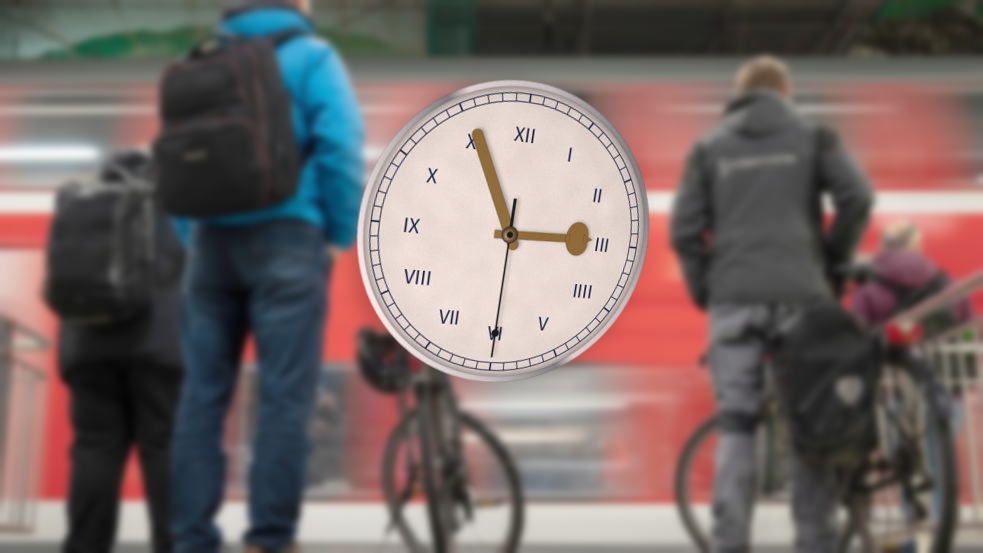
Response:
h=2 m=55 s=30
